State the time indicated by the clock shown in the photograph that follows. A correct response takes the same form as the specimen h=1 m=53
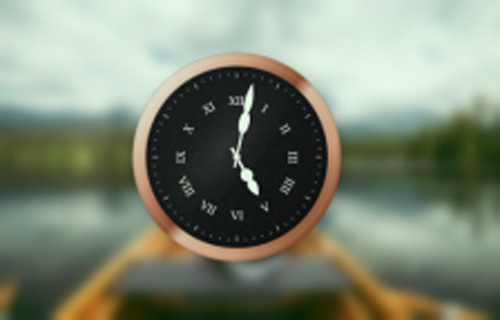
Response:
h=5 m=2
